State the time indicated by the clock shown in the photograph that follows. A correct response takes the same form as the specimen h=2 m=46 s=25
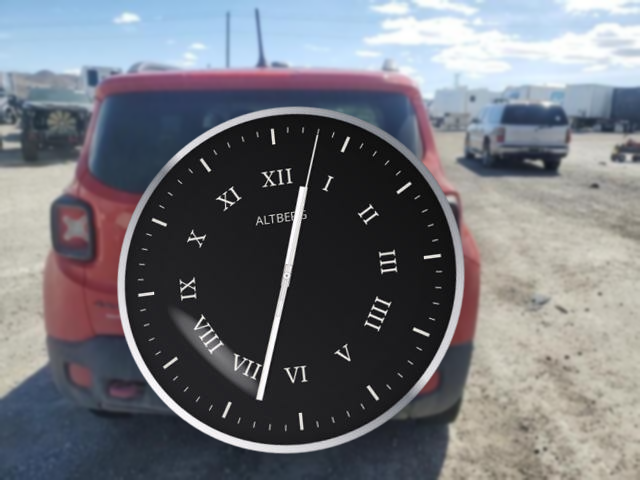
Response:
h=12 m=33 s=3
